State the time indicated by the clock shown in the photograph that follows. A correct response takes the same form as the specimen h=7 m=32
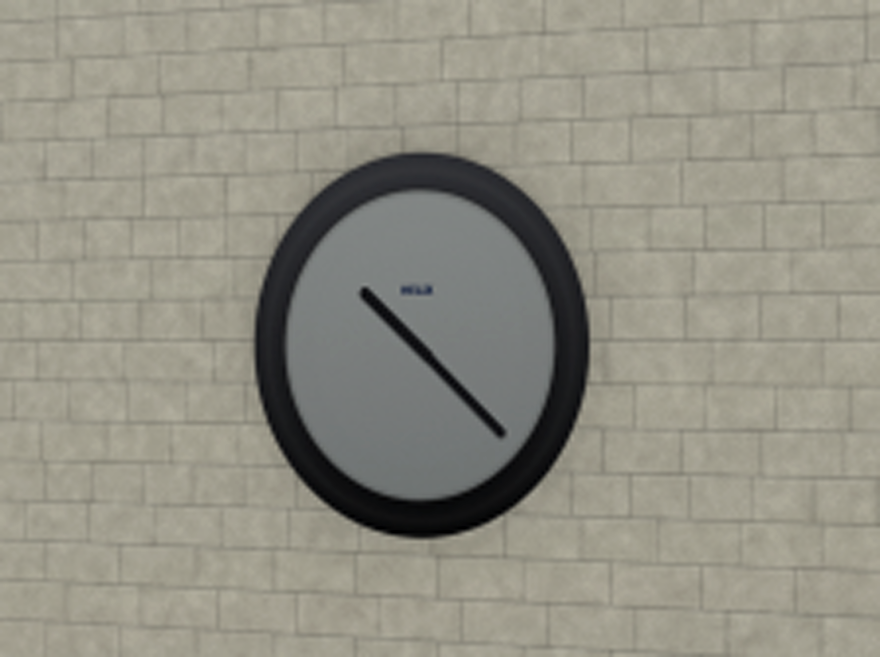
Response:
h=10 m=22
